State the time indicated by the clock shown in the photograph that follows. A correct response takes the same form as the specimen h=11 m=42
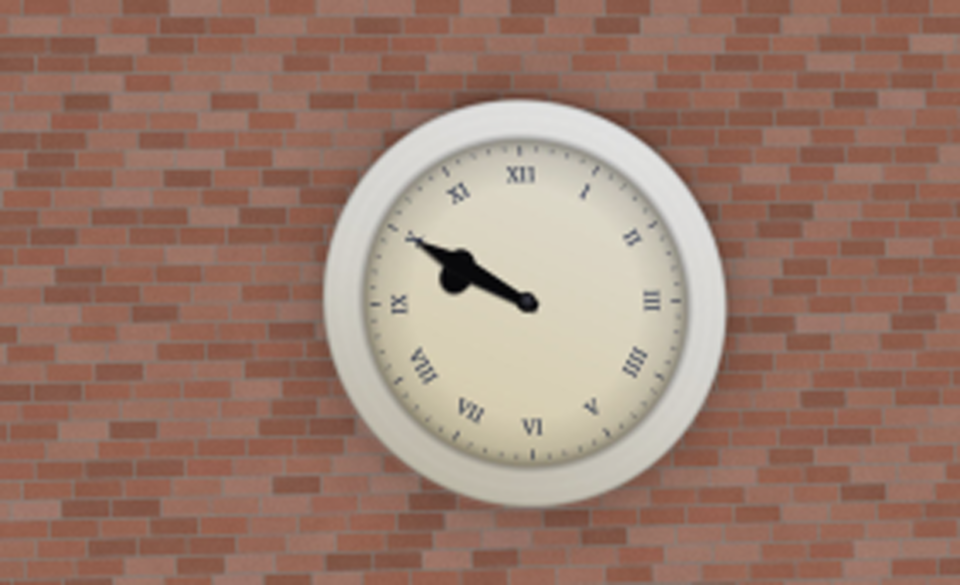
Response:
h=9 m=50
